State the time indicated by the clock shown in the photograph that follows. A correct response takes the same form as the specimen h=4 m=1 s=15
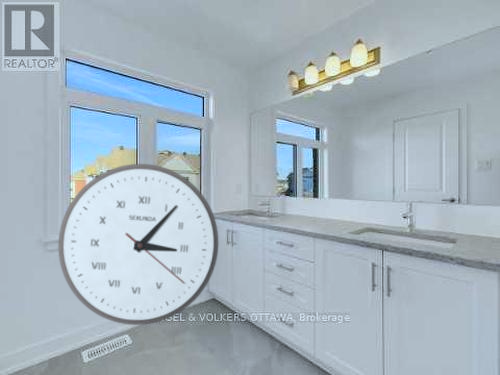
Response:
h=3 m=6 s=21
